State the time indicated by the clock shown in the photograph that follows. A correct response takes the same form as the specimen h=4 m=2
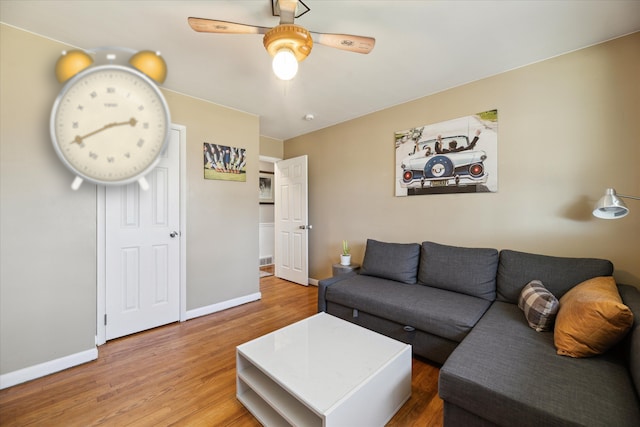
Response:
h=2 m=41
